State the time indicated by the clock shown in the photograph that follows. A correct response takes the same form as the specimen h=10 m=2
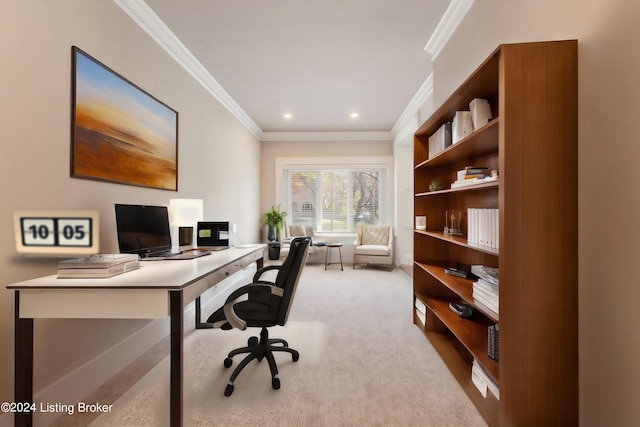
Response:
h=10 m=5
